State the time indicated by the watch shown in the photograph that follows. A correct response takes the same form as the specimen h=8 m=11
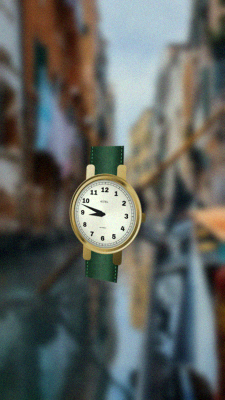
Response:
h=8 m=48
